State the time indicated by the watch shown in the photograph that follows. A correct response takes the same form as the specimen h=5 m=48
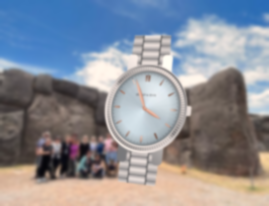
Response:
h=3 m=56
